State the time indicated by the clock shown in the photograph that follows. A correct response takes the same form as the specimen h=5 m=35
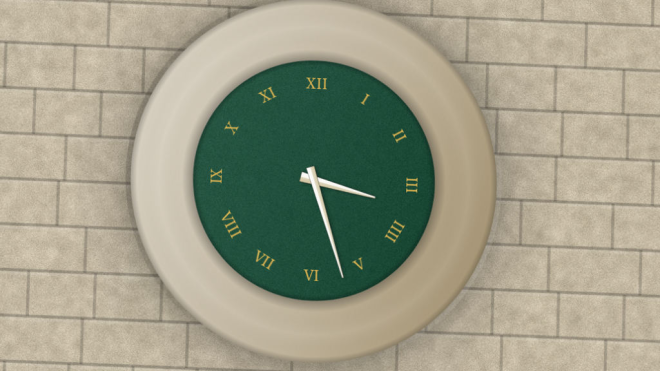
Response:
h=3 m=27
